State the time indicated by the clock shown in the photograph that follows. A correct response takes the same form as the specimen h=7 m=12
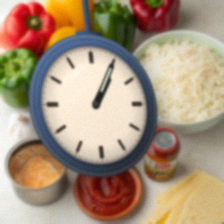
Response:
h=1 m=5
